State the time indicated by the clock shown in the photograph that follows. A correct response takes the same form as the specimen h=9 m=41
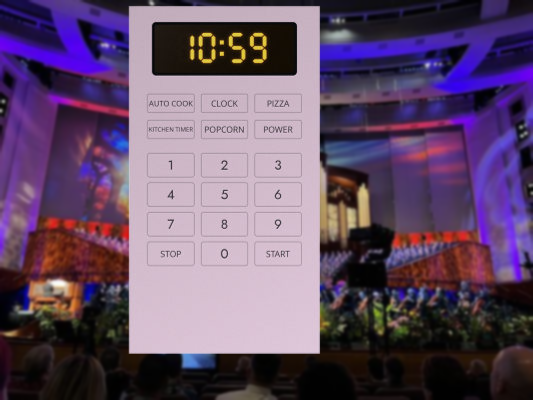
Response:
h=10 m=59
